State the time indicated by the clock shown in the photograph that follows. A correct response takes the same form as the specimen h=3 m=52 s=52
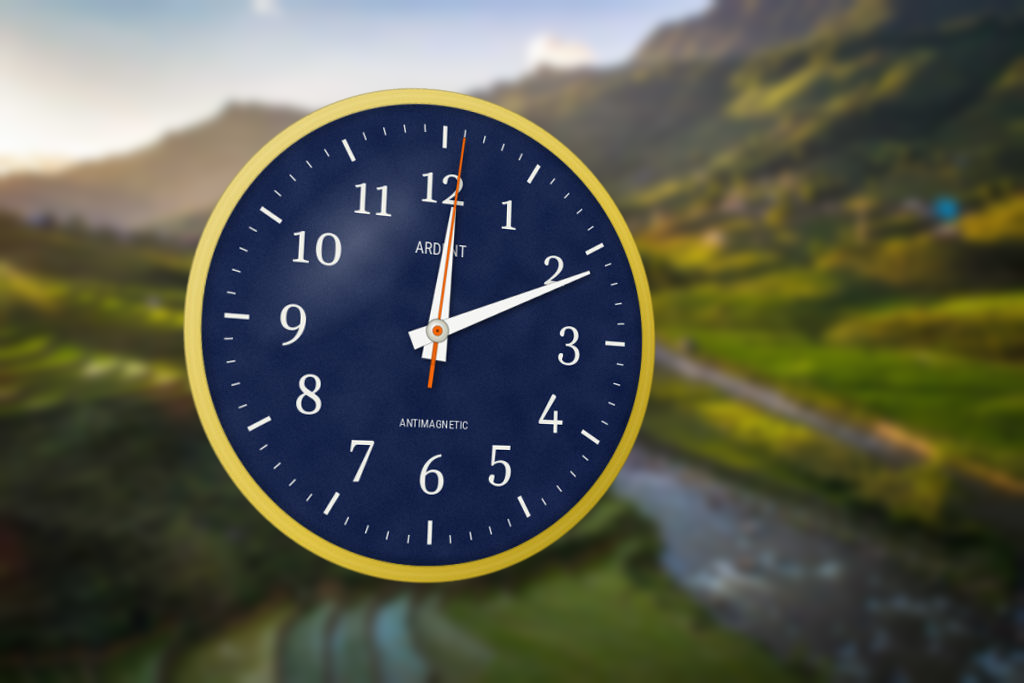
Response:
h=12 m=11 s=1
